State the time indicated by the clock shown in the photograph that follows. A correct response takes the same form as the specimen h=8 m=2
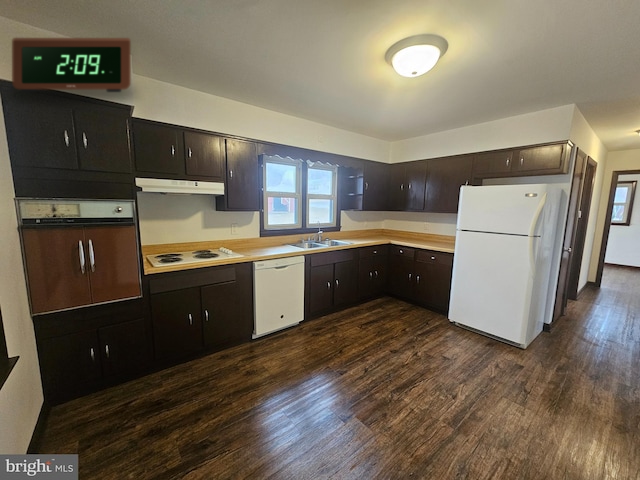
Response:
h=2 m=9
